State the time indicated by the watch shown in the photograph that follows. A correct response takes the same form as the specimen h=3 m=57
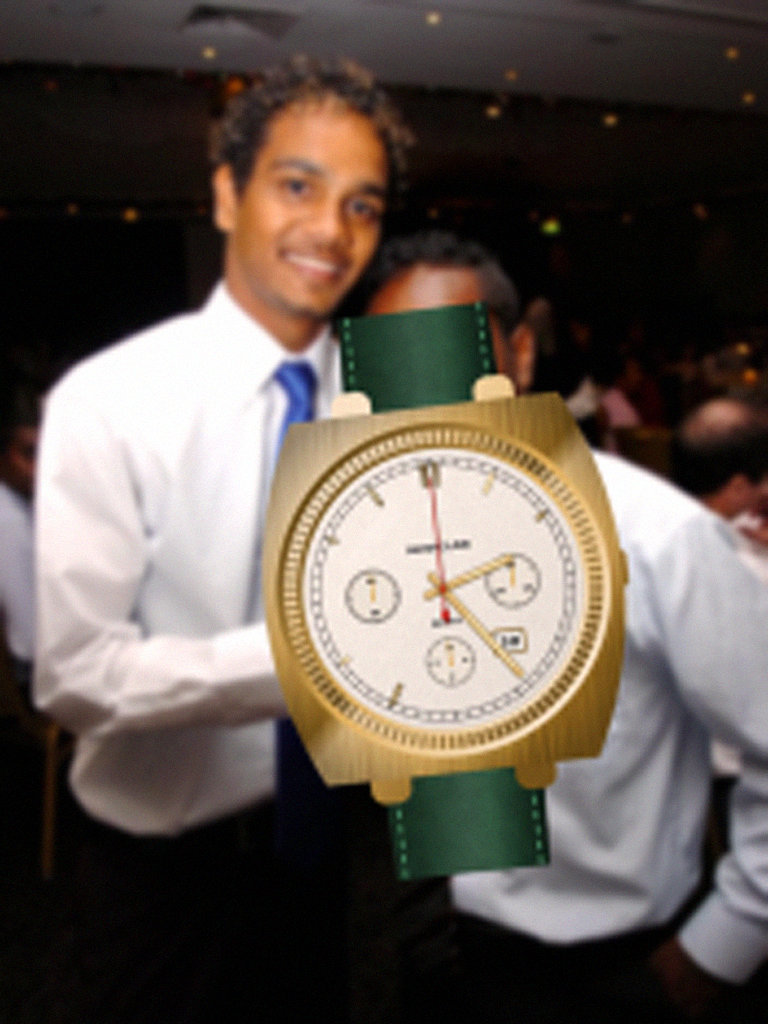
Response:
h=2 m=24
